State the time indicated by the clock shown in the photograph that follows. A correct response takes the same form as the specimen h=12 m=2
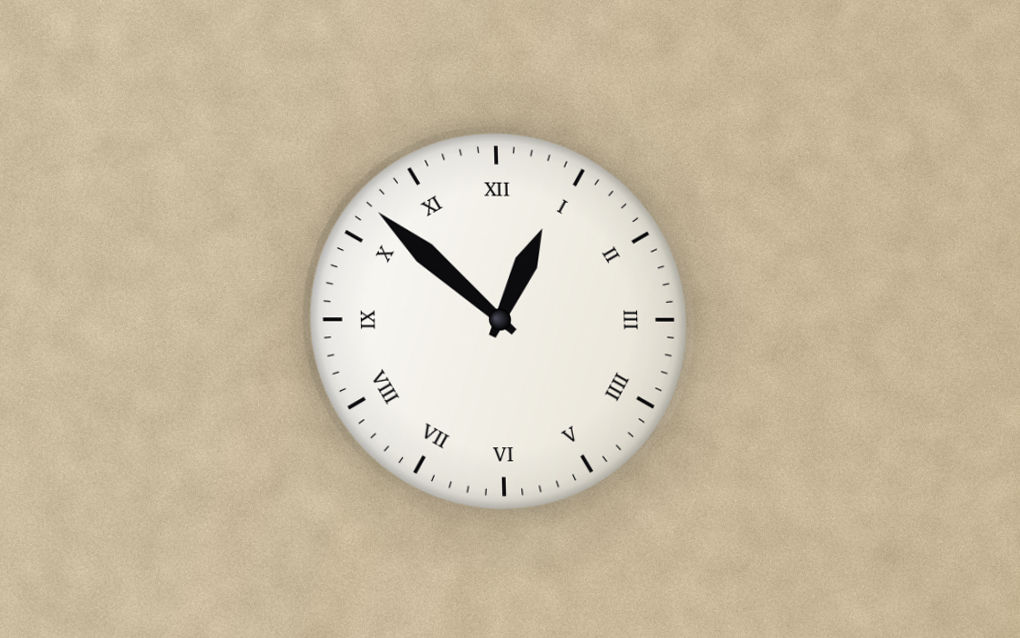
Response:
h=12 m=52
